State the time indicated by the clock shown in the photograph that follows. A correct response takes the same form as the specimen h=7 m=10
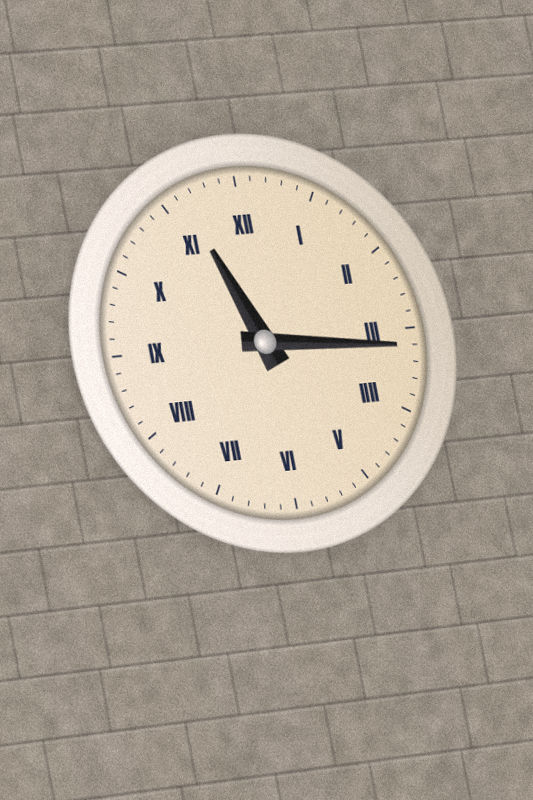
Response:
h=11 m=16
